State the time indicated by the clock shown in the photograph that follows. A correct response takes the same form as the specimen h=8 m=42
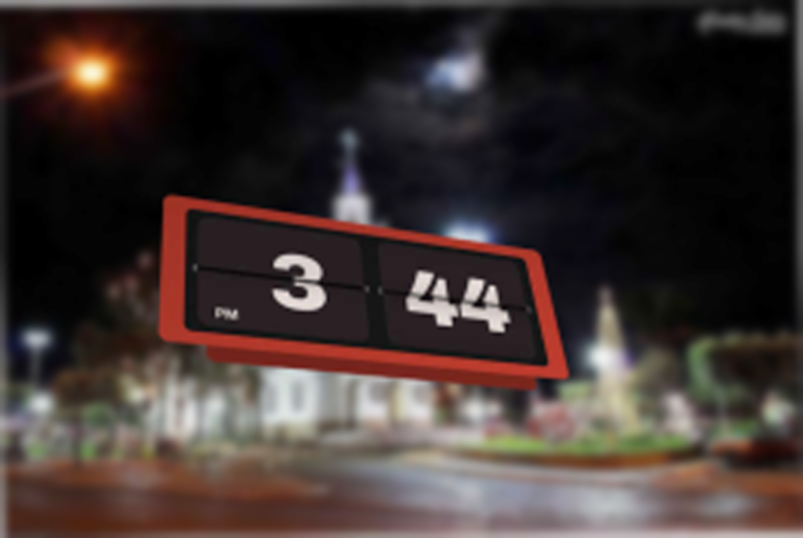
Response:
h=3 m=44
